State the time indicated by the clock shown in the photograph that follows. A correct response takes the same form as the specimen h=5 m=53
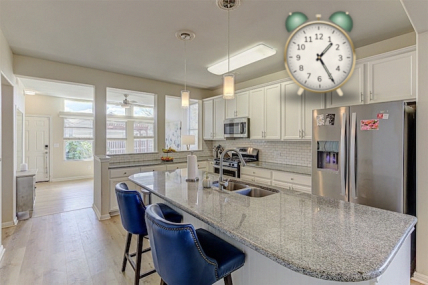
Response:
h=1 m=25
